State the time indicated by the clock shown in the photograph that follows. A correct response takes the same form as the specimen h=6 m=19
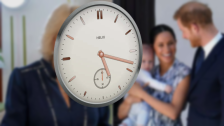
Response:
h=5 m=18
